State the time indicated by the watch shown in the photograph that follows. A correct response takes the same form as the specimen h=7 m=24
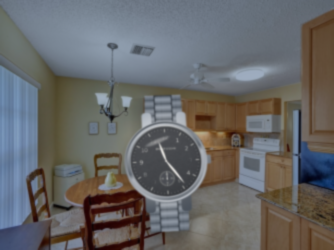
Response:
h=11 m=24
